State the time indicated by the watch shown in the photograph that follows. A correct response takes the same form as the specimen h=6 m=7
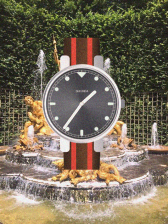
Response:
h=1 m=36
